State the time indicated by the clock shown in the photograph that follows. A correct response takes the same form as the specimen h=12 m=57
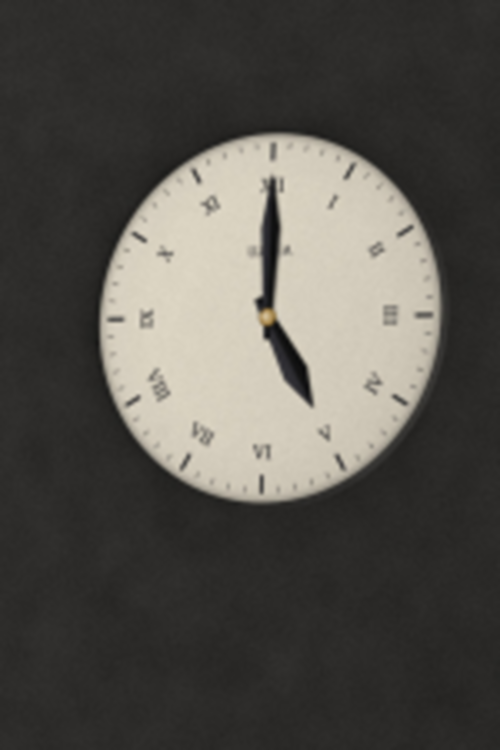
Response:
h=5 m=0
